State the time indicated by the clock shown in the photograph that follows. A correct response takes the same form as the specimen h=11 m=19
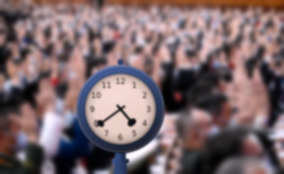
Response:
h=4 m=39
